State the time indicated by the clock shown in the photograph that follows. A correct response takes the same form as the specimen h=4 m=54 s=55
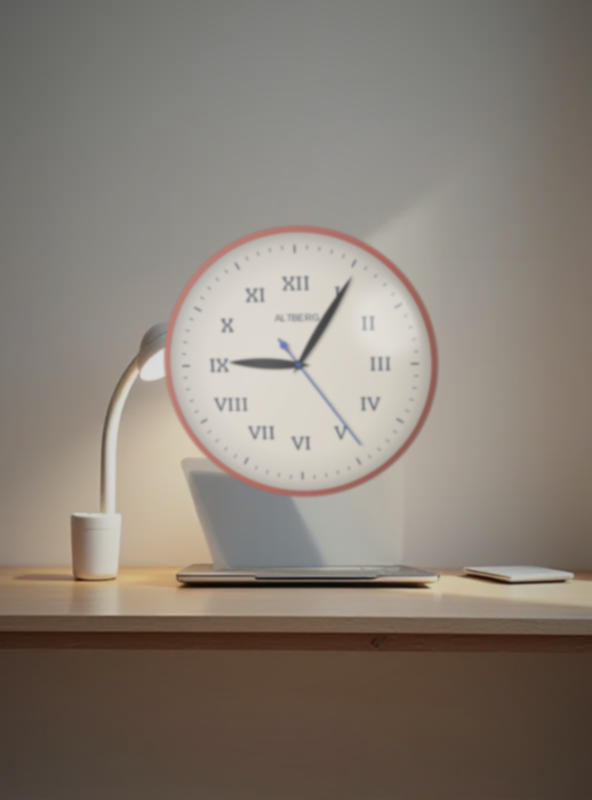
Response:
h=9 m=5 s=24
